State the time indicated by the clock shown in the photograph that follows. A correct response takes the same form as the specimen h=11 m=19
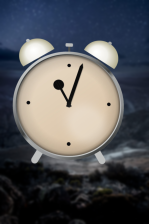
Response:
h=11 m=3
